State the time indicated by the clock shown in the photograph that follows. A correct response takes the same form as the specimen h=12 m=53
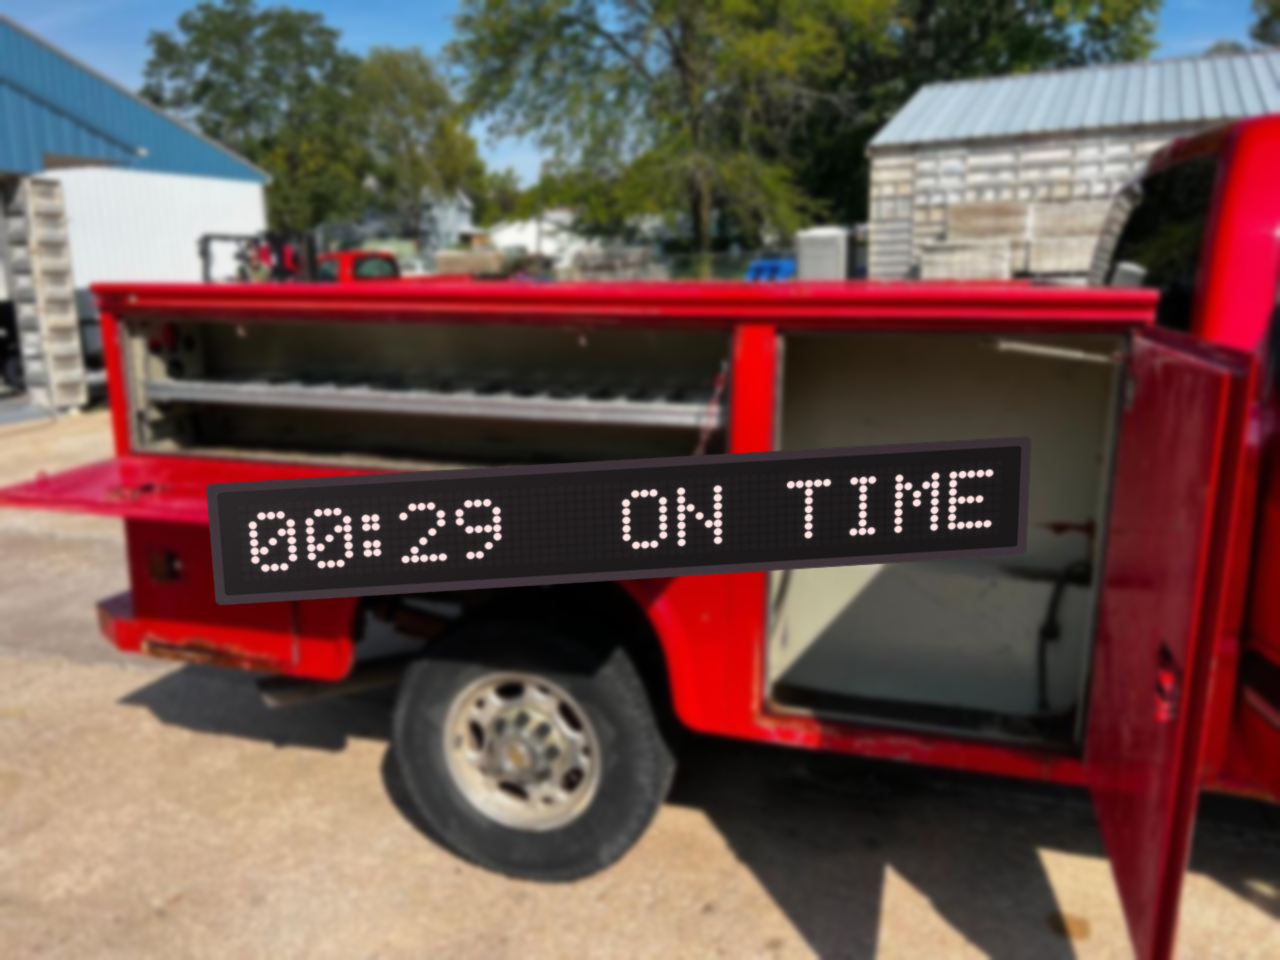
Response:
h=0 m=29
